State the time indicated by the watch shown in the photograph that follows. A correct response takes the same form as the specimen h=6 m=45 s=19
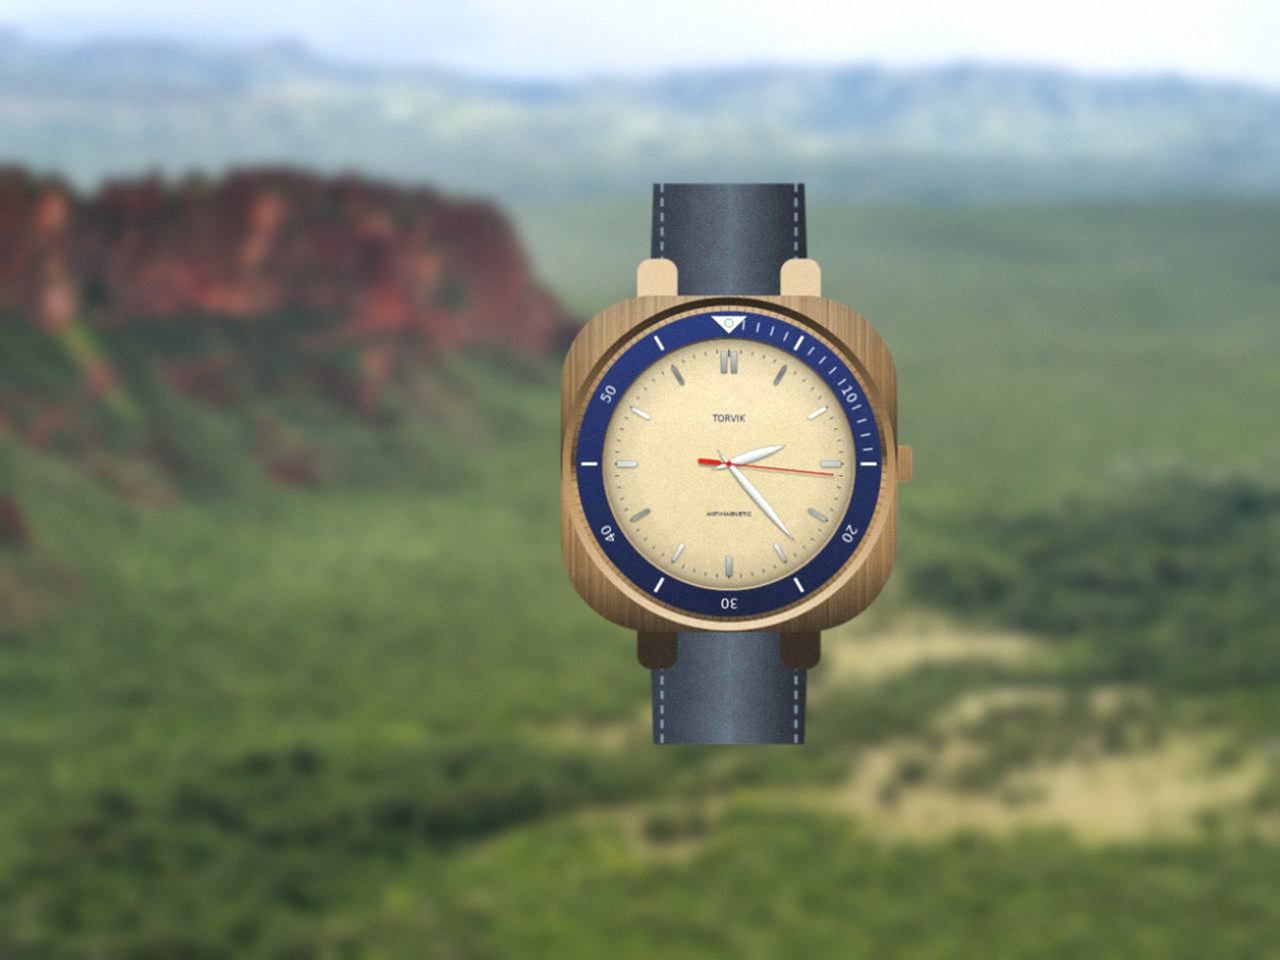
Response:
h=2 m=23 s=16
